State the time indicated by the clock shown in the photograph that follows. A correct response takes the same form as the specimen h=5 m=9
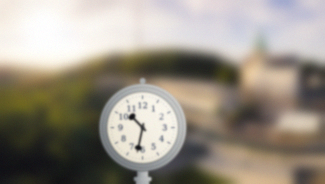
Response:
h=10 m=32
